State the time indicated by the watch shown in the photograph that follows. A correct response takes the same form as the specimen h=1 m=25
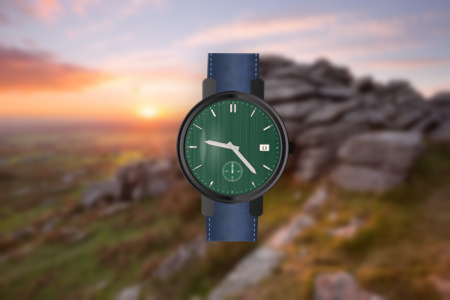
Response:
h=9 m=23
